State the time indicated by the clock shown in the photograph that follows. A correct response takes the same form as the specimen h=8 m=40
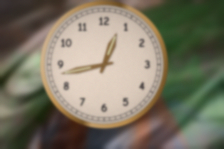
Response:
h=12 m=43
